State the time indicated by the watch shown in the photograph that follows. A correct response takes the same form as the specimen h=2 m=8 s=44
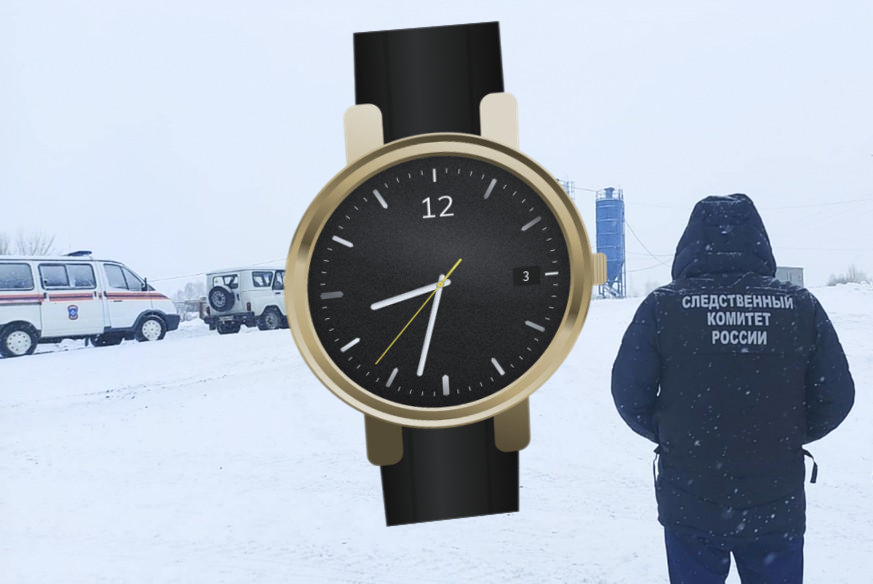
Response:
h=8 m=32 s=37
